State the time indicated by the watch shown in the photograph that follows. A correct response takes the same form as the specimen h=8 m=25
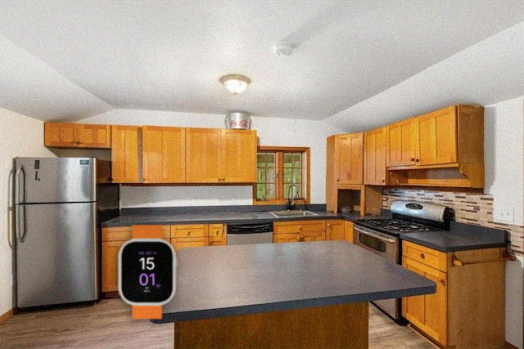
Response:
h=15 m=1
